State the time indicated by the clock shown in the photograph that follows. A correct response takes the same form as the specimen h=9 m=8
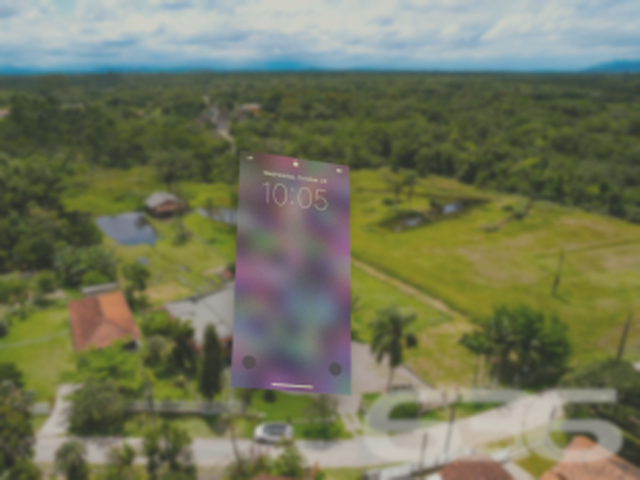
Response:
h=10 m=5
